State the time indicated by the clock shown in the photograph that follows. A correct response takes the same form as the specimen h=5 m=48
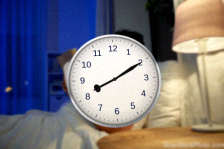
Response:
h=8 m=10
